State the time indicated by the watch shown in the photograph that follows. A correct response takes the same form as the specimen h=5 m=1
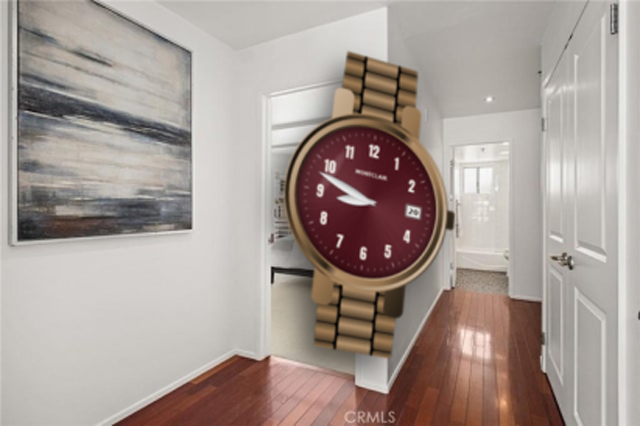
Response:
h=8 m=48
